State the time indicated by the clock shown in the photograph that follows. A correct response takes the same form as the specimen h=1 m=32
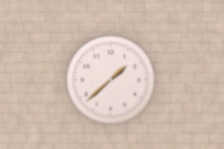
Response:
h=1 m=38
